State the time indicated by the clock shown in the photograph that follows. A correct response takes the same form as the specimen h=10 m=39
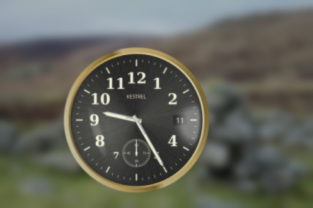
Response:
h=9 m=25
